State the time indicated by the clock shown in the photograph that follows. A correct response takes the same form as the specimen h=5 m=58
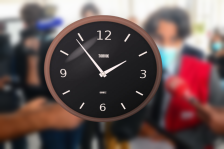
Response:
h=1 m=54
